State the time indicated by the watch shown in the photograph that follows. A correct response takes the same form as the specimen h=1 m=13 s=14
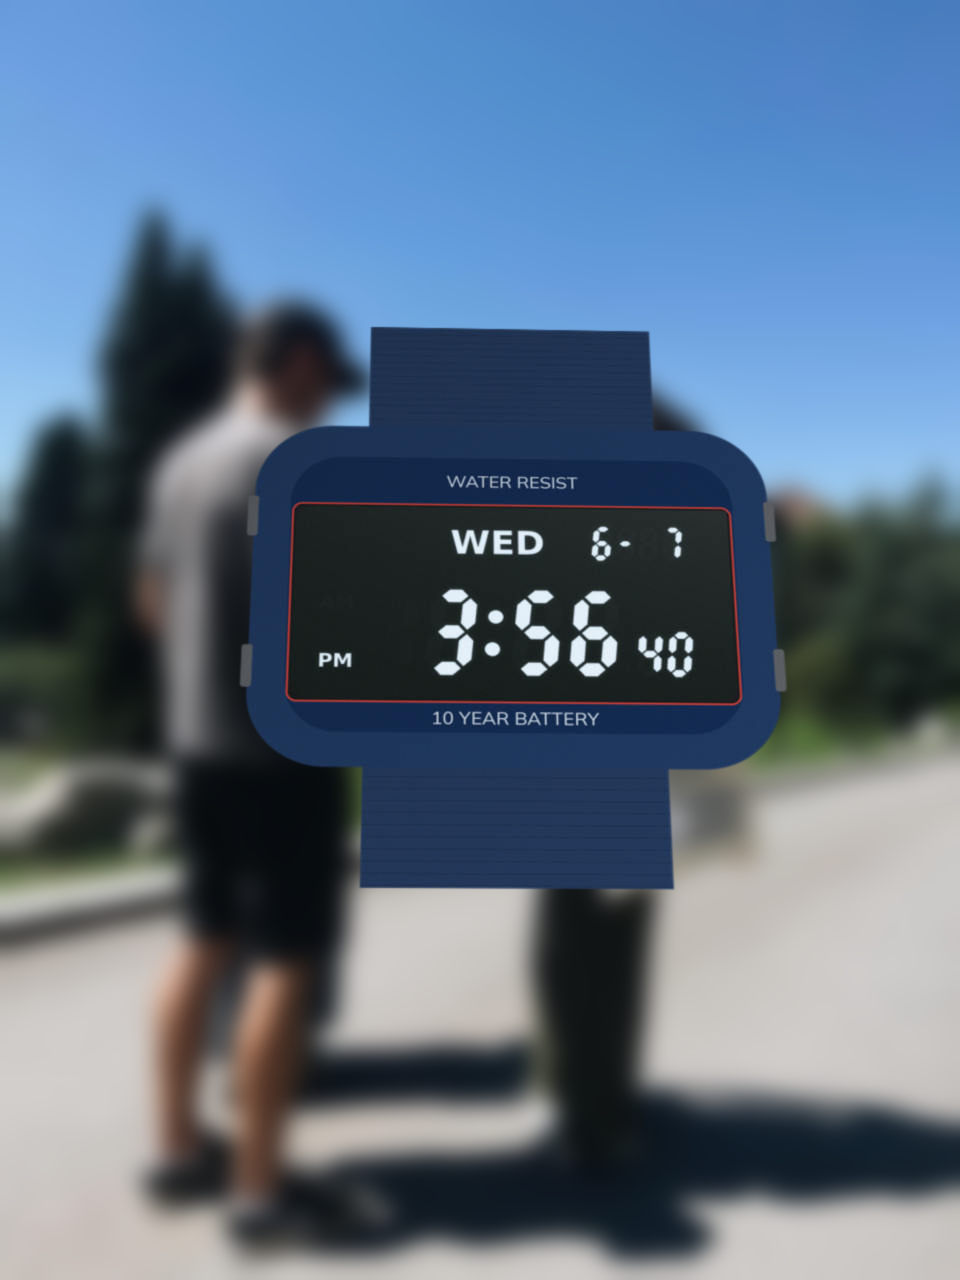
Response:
h=3 m=56 s=40
